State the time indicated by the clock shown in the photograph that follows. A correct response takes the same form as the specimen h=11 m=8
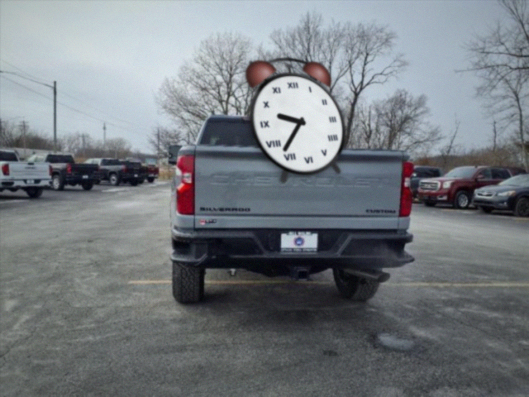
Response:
h=9 m=37
